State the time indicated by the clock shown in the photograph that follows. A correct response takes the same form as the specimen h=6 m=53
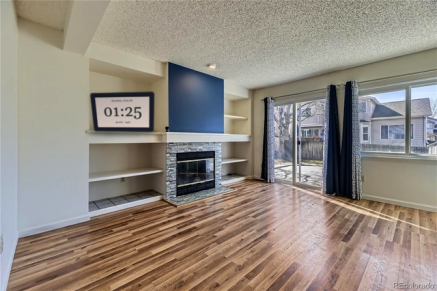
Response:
h=1 m=25
